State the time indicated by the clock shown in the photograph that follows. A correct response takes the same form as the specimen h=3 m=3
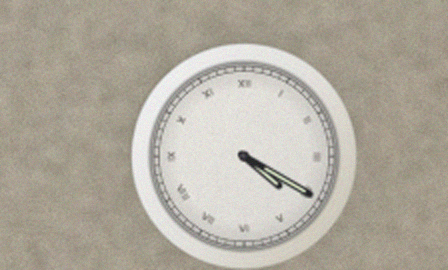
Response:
h=4 m=20
